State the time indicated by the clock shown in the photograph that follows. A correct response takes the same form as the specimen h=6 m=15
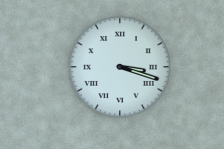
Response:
h=3 m=18
